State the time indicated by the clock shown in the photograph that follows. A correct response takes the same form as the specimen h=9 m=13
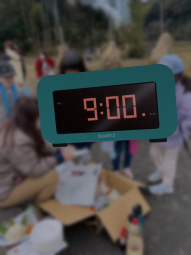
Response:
h=9 m=0
